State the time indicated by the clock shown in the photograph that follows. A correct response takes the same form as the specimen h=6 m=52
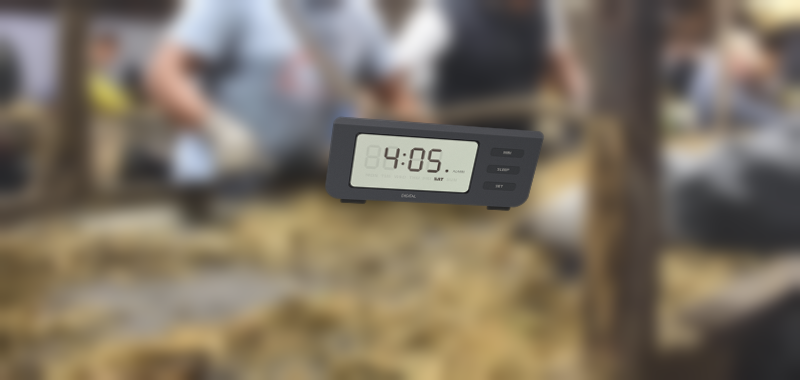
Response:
h=4 m=5
